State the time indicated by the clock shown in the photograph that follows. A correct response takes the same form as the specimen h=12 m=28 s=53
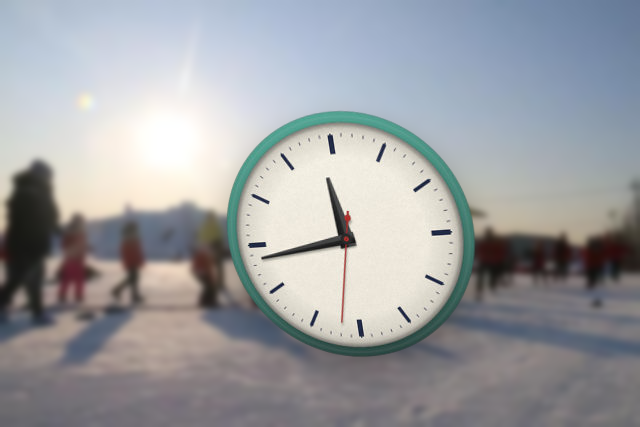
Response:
h=11 m=43 s=32
